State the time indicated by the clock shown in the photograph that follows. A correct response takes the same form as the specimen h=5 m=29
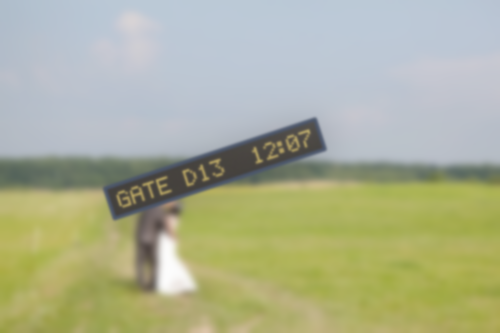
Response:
h=12 m=7
